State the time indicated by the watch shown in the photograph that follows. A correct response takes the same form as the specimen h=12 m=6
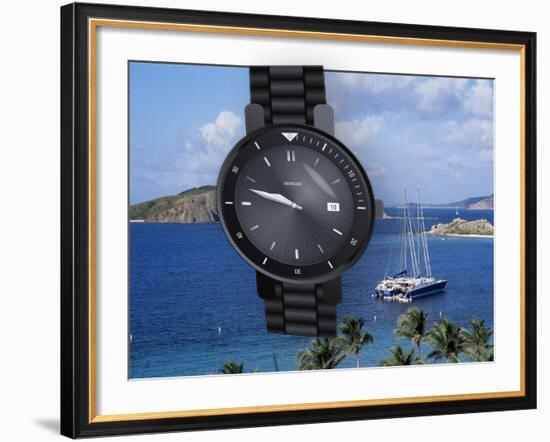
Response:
h=9 m=48
